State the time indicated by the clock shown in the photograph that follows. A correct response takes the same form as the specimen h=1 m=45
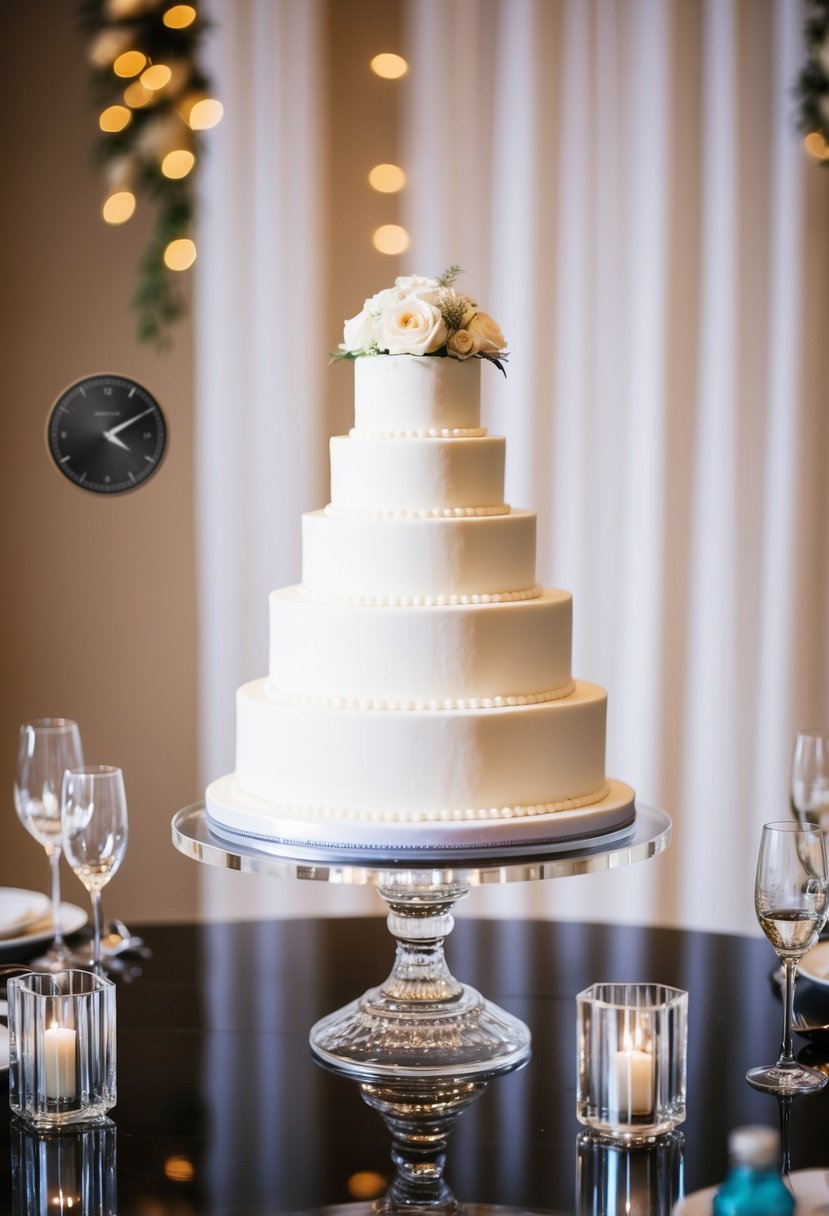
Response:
h=4 m=10
